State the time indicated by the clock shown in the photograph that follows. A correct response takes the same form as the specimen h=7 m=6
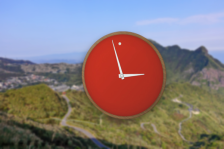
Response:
h=2 m=58
